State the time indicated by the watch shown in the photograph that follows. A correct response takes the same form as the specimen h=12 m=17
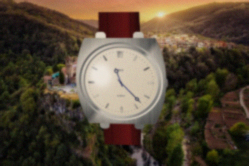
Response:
h=11 m=23
